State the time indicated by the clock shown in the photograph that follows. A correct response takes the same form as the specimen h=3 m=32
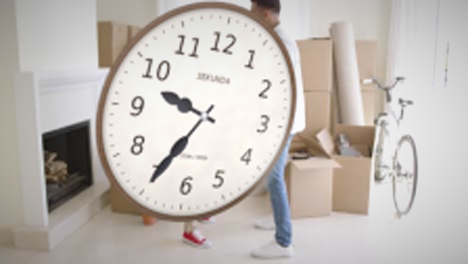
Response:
h=9 m=35
